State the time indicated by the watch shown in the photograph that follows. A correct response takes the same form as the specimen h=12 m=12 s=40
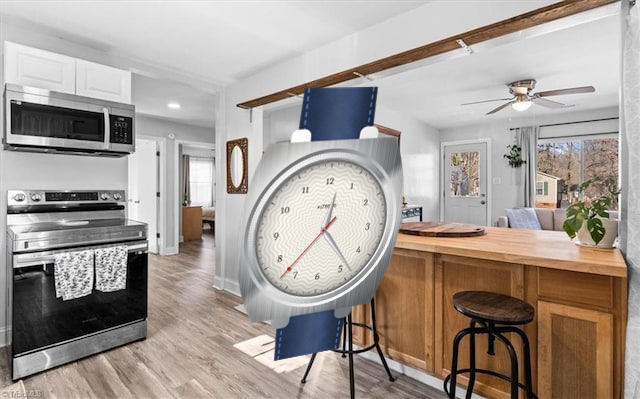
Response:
h=12 m=23 s=37
